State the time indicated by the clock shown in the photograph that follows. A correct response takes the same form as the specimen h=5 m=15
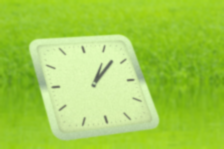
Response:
h=1 m=8
